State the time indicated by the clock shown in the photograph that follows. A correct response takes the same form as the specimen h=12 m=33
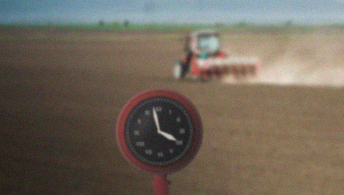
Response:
h=3 m=58
